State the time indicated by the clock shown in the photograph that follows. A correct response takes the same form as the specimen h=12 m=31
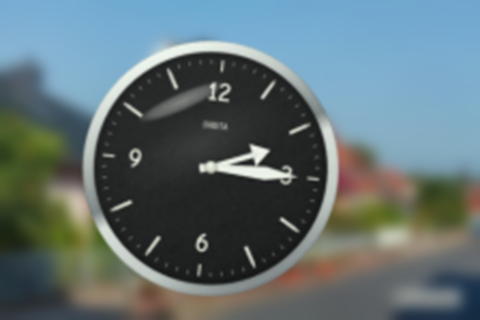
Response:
h=2 m=15
